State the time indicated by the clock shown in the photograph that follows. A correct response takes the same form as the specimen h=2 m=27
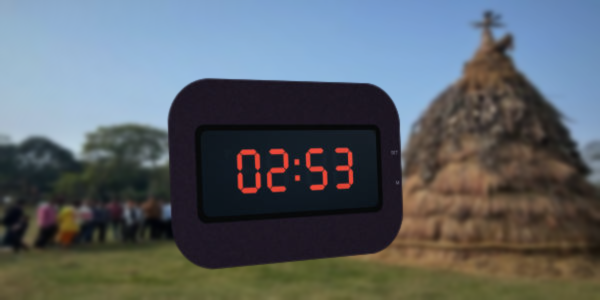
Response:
h=2 m=53
